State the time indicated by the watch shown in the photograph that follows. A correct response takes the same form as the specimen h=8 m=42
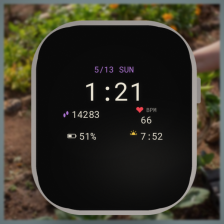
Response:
h=1 m=21
